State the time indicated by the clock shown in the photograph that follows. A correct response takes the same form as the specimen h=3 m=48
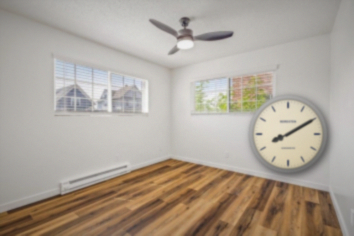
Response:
h=8 m=10
